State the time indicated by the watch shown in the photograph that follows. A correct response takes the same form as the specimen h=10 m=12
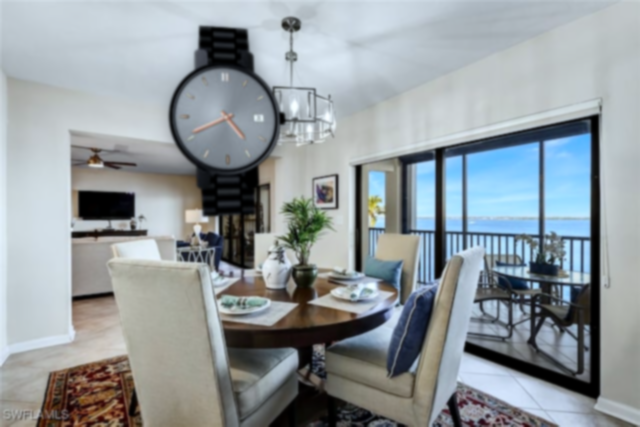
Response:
h=4 m=41
